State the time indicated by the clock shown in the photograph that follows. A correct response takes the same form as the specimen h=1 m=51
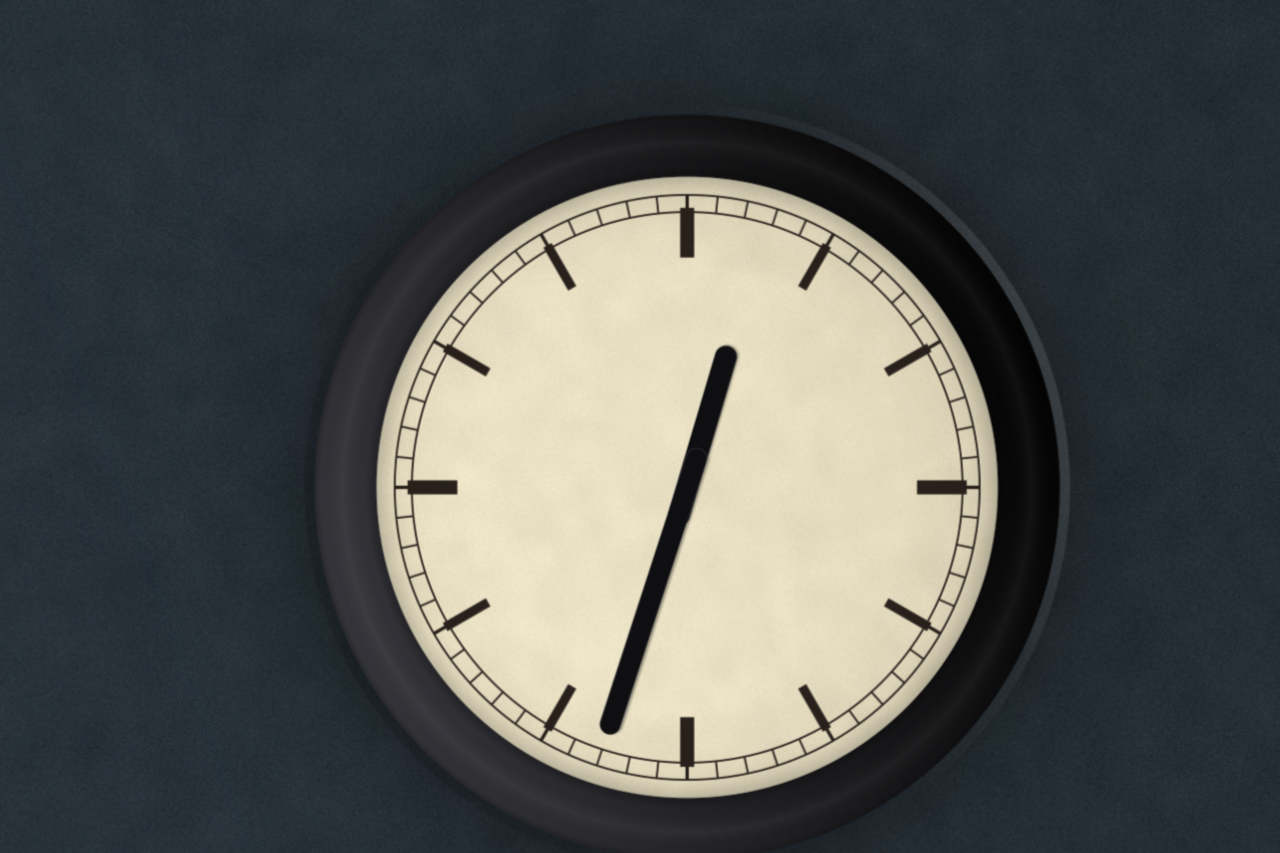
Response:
h=12 m=33
